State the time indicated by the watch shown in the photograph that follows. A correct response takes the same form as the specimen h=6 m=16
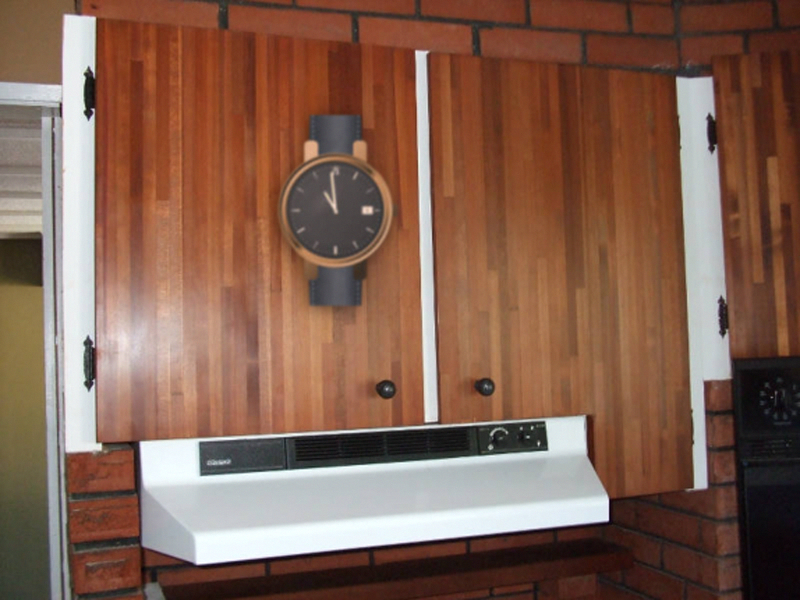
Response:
h=10 m=59
